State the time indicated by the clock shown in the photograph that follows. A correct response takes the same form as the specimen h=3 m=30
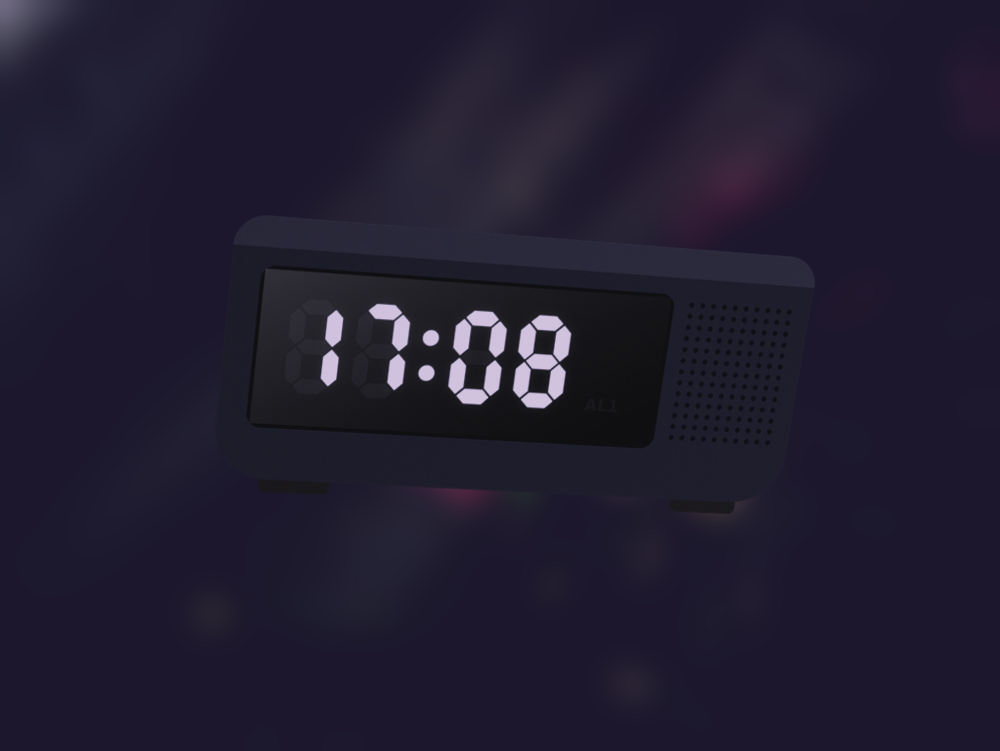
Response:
h=17 m=8
